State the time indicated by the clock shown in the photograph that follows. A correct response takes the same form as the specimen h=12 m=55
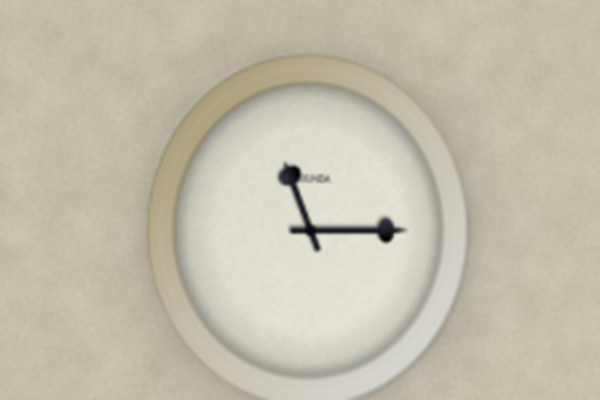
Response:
h=11 m=15
